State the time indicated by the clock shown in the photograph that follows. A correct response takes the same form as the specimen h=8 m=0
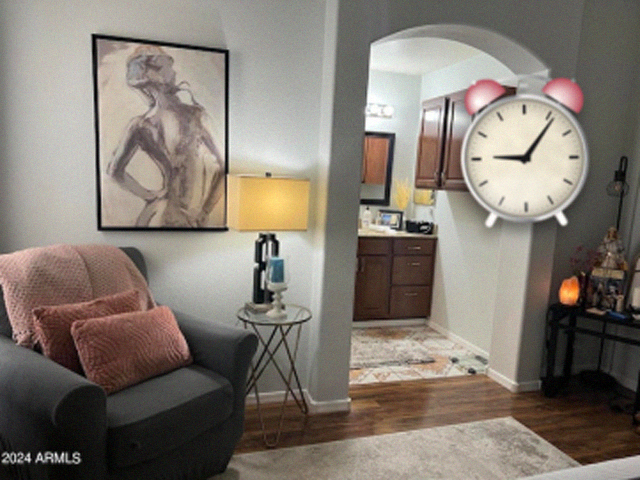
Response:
h=9 m=6
